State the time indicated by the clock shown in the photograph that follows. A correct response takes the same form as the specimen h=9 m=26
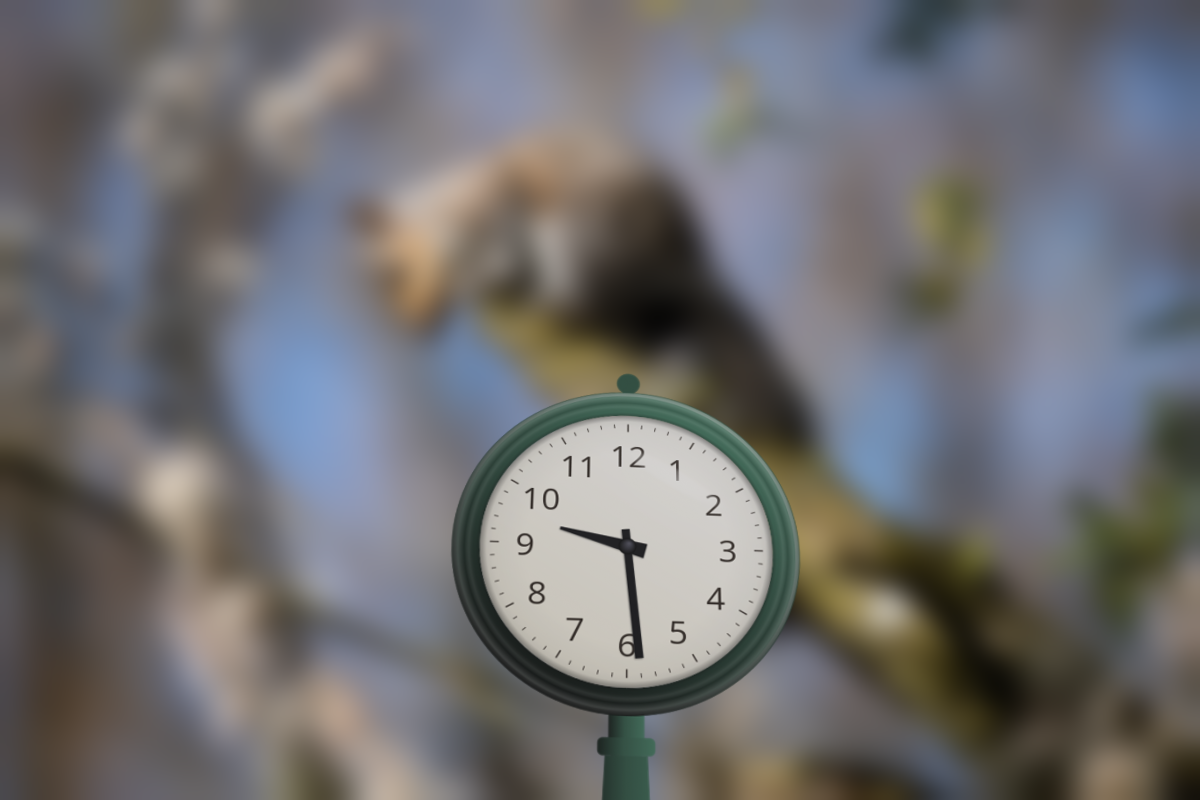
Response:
h=9 m=29
